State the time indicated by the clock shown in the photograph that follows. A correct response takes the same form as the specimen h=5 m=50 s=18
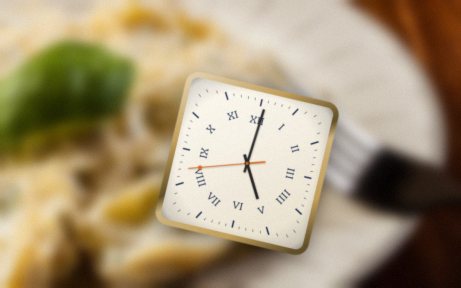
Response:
h=5 m=0 s=42
